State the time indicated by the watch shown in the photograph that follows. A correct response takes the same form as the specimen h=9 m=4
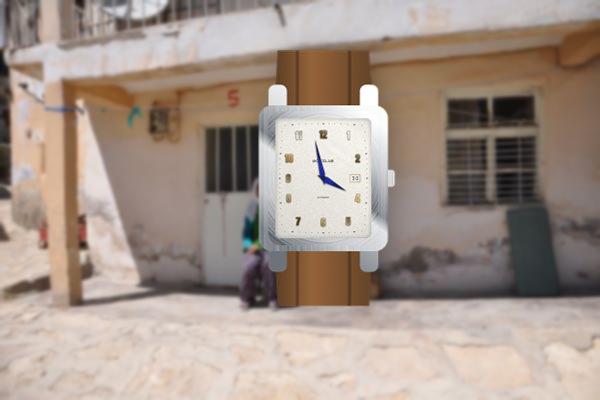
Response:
h=3 m=58
